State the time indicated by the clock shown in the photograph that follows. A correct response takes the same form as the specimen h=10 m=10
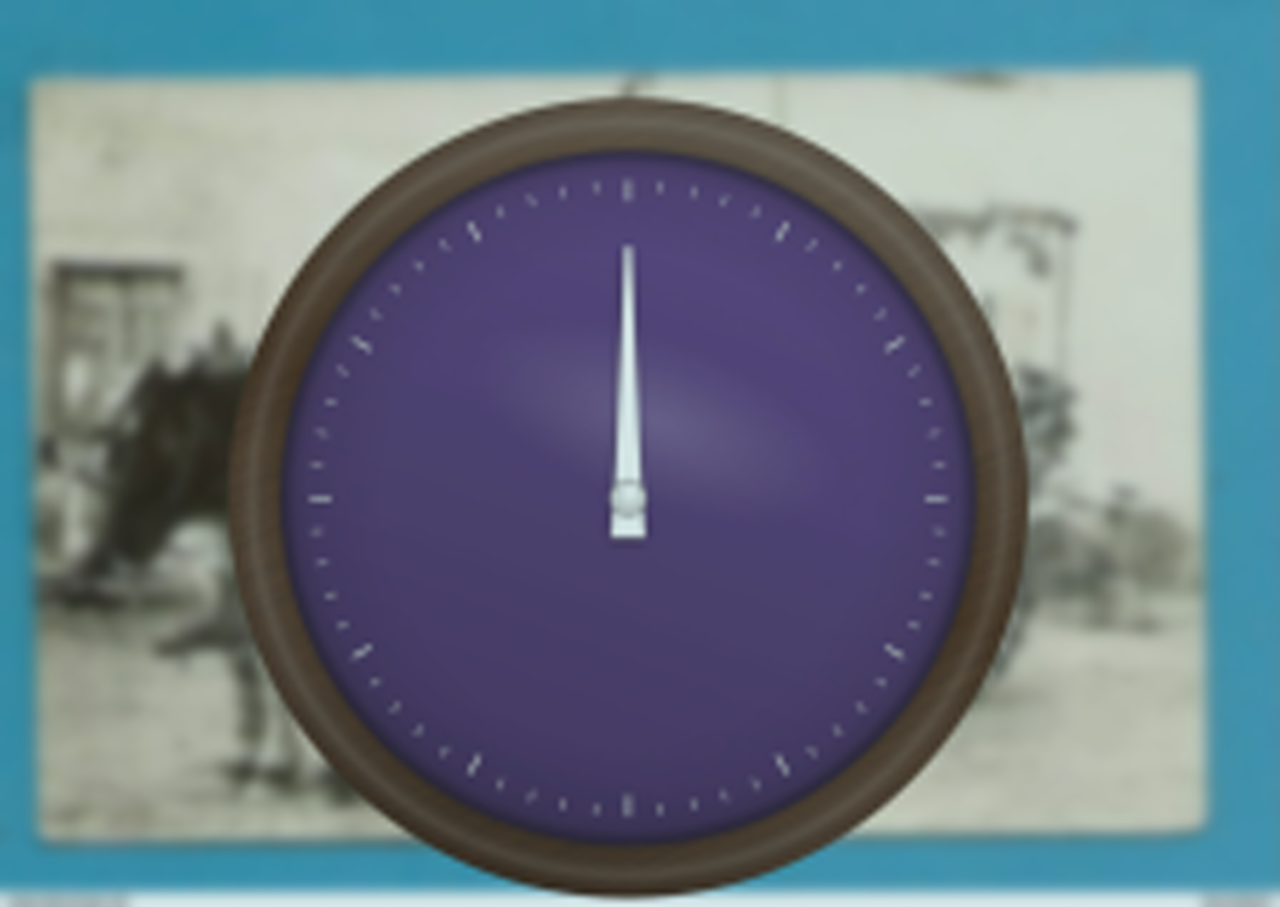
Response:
h=12 m=0
